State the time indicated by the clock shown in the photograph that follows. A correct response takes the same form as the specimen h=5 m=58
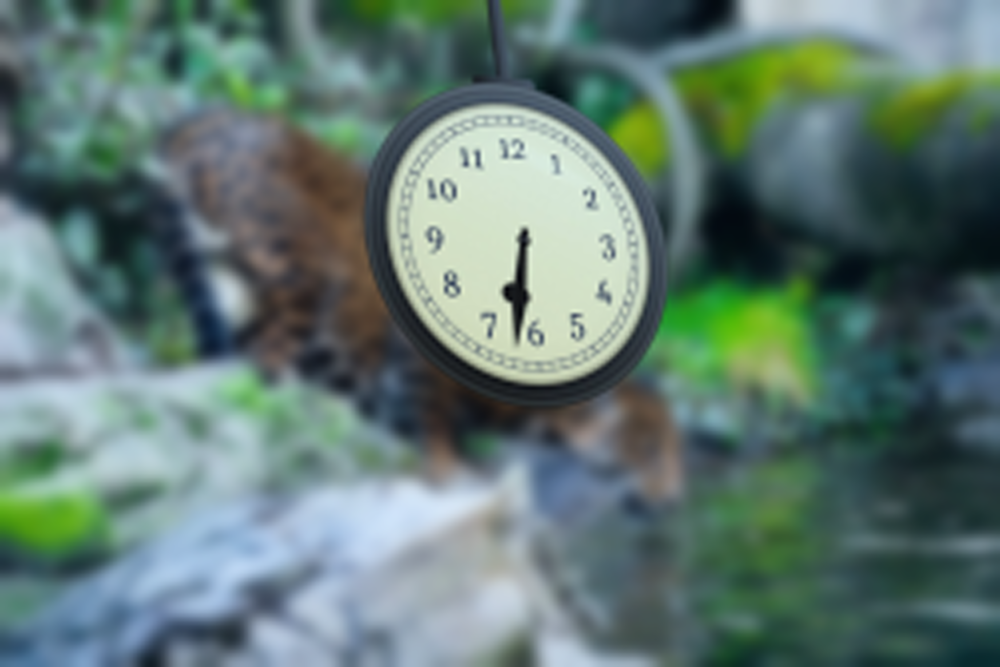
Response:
h=6 m=32
